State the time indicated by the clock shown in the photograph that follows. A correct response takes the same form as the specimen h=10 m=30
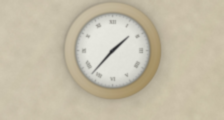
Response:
h=1 m=37
